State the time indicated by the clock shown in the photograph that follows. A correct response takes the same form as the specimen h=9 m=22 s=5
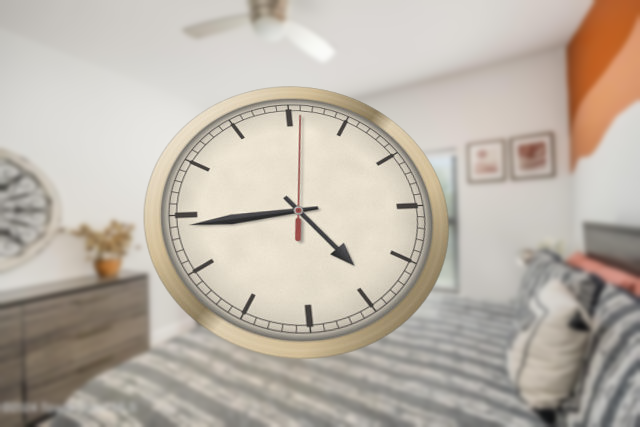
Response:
h=4 m=44 s=1
